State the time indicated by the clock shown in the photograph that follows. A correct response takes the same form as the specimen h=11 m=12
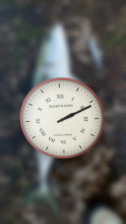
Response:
h=2 m=11
